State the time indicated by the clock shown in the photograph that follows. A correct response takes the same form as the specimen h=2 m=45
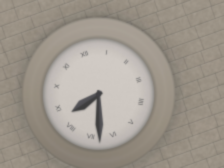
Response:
h=8 m=33
